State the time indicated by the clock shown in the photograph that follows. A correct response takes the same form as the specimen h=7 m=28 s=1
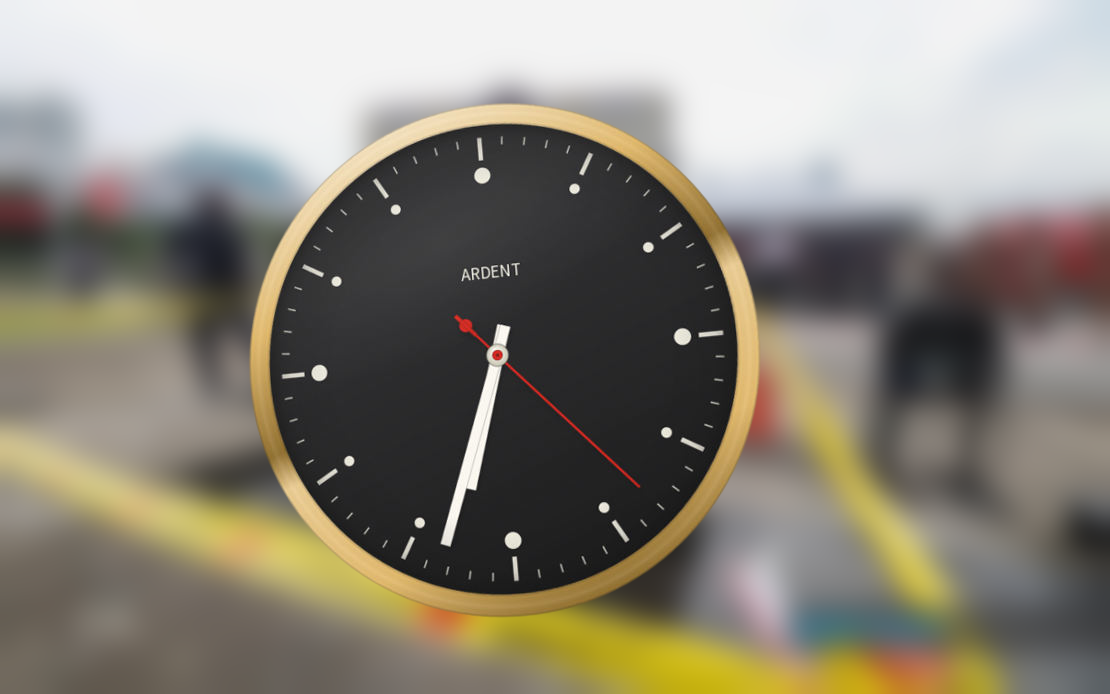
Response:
h=6 m=33 s=23
